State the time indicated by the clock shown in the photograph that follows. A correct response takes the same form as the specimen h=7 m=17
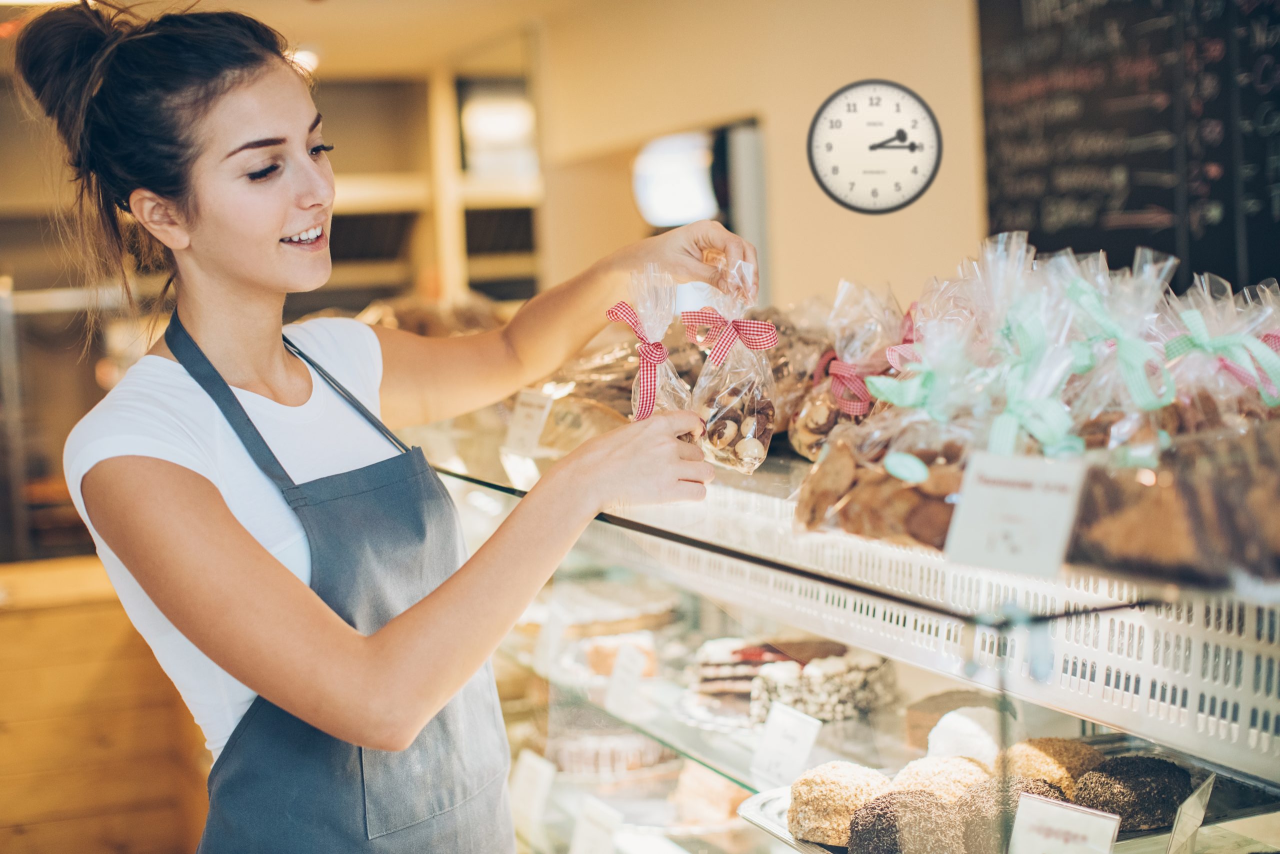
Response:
h=2 m=15
